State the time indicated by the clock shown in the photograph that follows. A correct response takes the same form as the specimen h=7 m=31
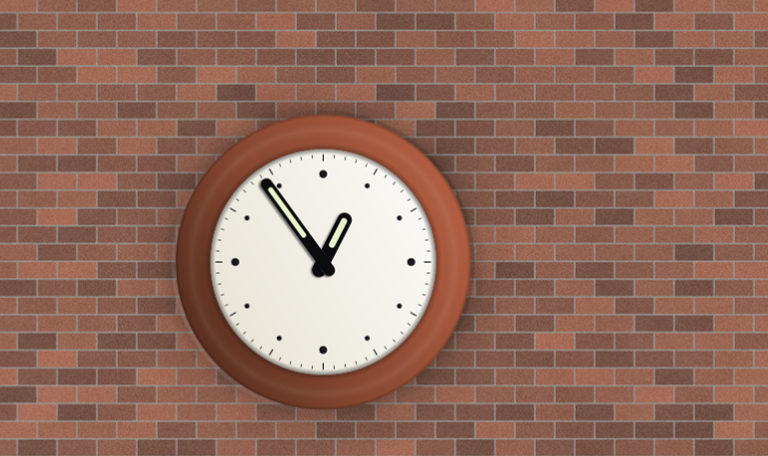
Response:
h=12 m=54
